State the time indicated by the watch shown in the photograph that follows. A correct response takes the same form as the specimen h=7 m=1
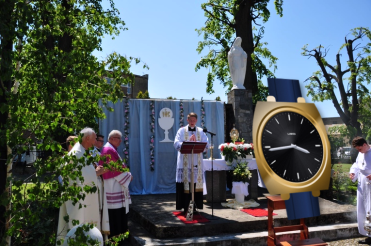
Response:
h=3 m=44
